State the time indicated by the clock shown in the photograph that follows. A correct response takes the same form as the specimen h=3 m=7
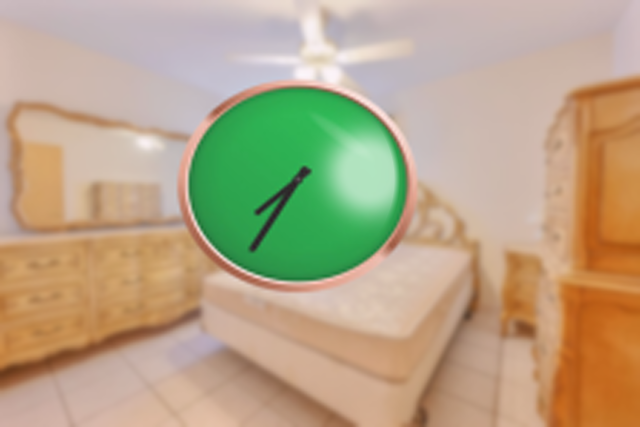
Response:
h=7 m=35
